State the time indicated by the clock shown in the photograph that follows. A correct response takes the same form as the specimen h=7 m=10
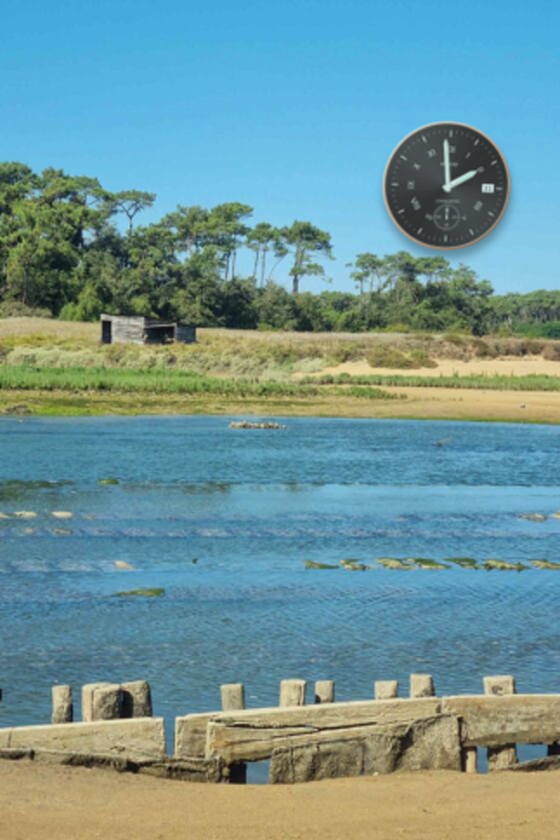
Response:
h=1 m=59
